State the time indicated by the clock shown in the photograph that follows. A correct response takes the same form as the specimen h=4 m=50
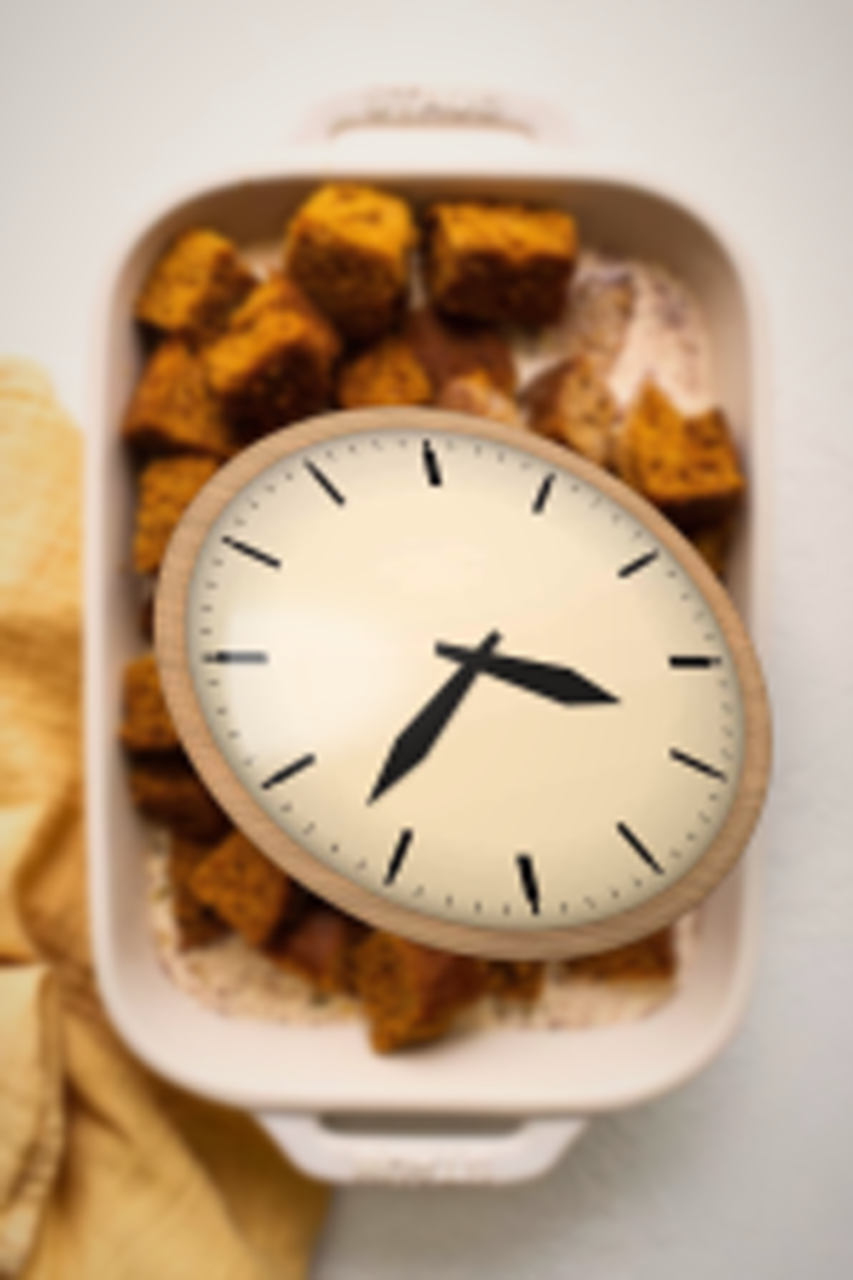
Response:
h=3 m=37
